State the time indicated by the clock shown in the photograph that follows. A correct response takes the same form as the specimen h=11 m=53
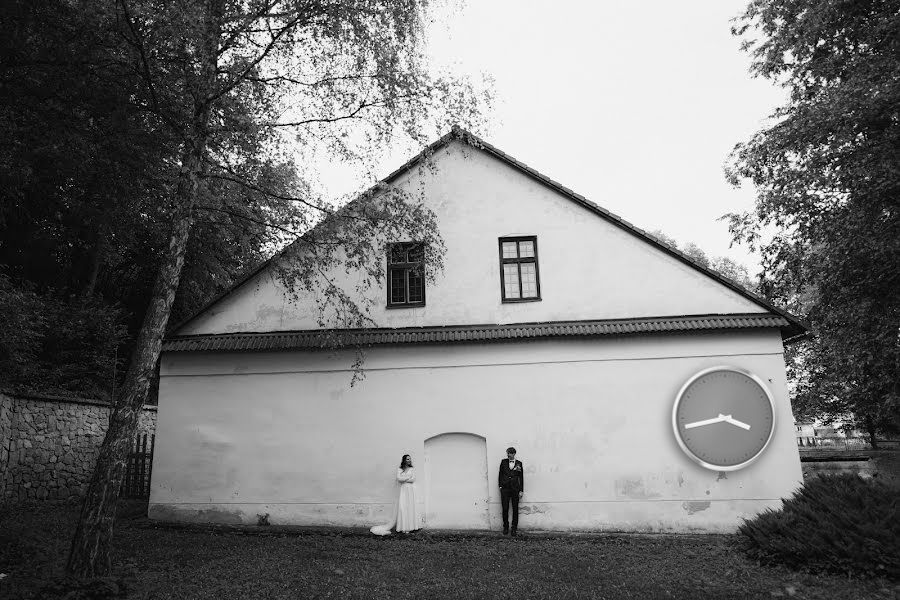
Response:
h=3 m=43
